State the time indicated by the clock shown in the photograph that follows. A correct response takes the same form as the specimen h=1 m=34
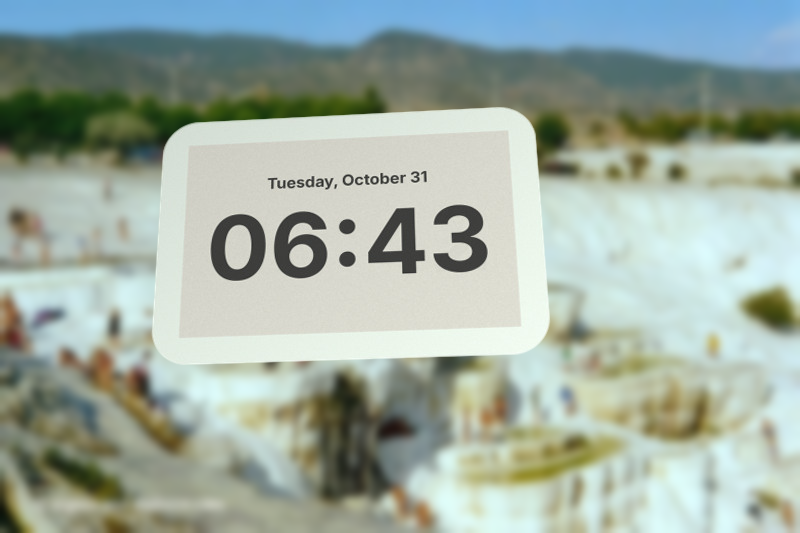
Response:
h=6 m=43
